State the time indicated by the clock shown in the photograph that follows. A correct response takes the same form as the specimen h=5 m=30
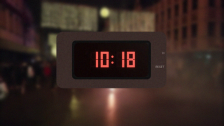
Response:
h=10 m=18
